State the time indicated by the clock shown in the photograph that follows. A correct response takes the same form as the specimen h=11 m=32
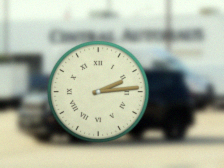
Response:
h=2 m=14
